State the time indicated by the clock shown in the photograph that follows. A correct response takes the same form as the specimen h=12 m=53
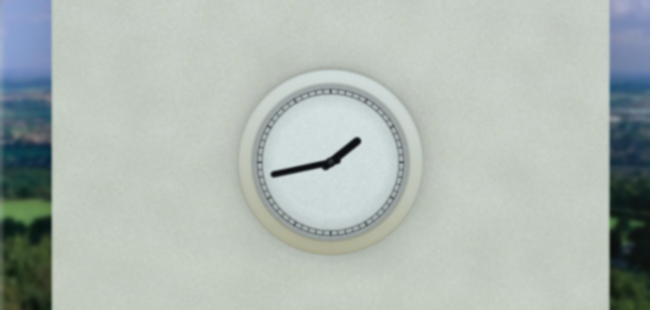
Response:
h=1 m=43
